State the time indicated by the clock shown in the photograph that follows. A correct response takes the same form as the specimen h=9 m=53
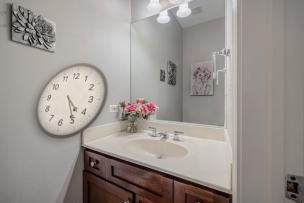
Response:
h=4 m=25
